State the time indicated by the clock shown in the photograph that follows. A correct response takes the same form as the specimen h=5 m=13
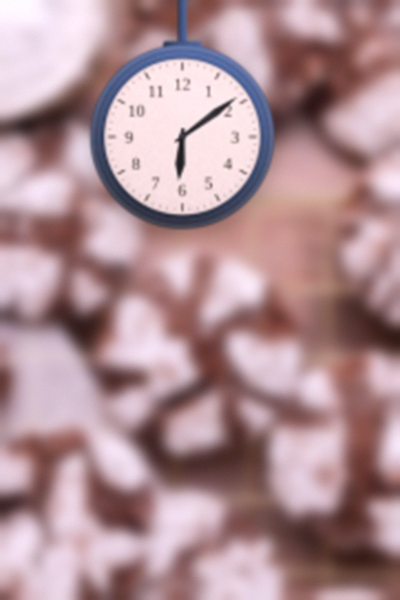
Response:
h=6 m=9
